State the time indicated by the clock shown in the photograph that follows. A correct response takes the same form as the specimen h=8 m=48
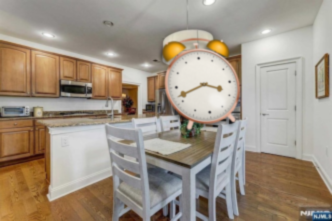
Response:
h=3 m=42
